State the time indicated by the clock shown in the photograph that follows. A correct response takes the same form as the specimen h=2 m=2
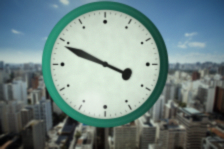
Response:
h=3 m=49
